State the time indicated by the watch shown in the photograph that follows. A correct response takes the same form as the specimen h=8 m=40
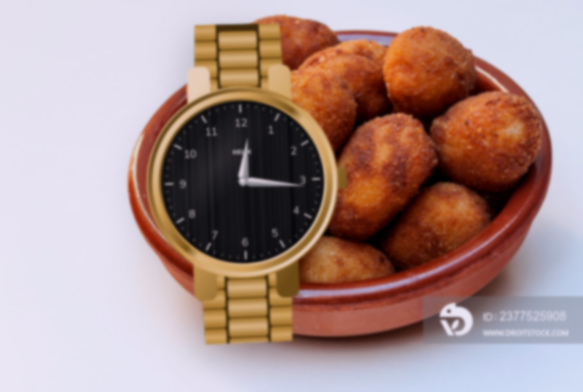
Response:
h=12 m=16
